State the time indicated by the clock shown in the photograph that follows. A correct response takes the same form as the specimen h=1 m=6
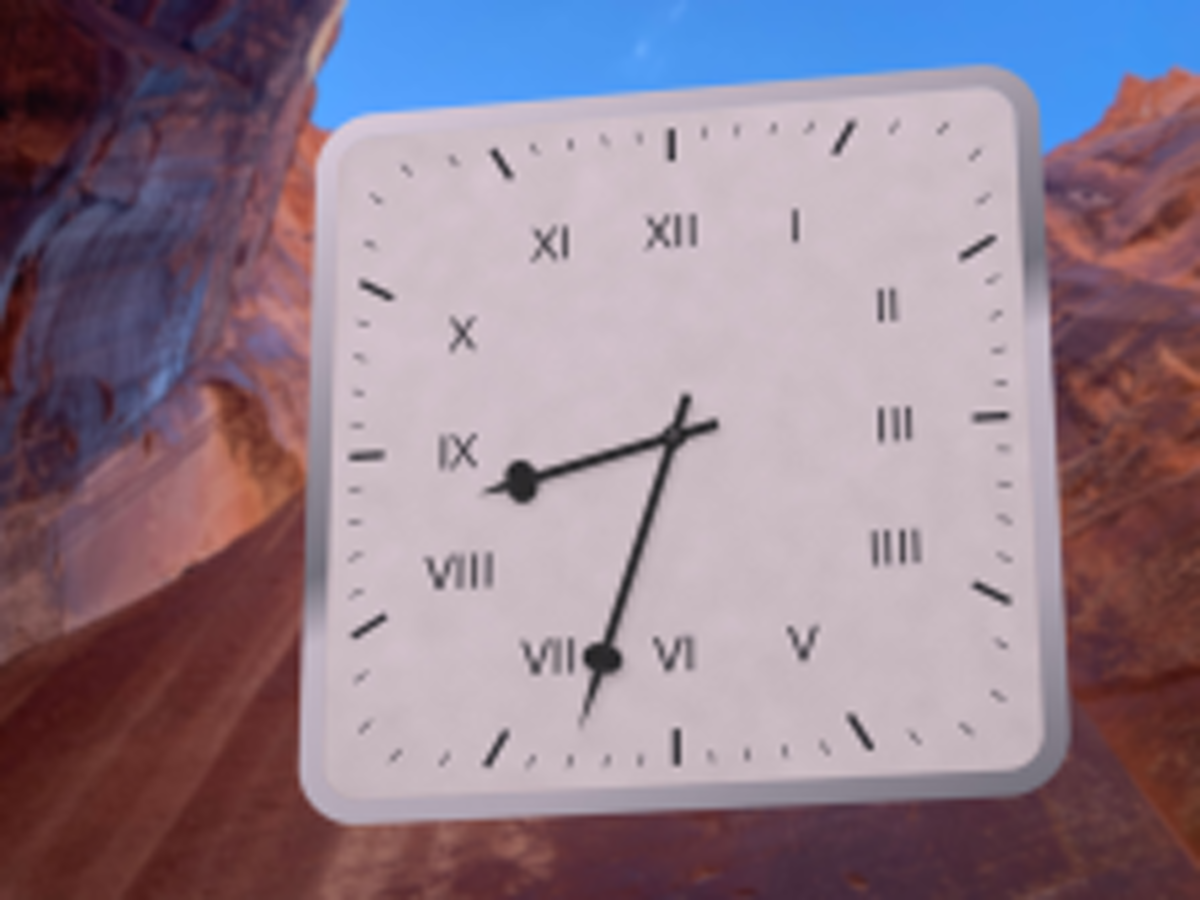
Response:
h=8 m=33
